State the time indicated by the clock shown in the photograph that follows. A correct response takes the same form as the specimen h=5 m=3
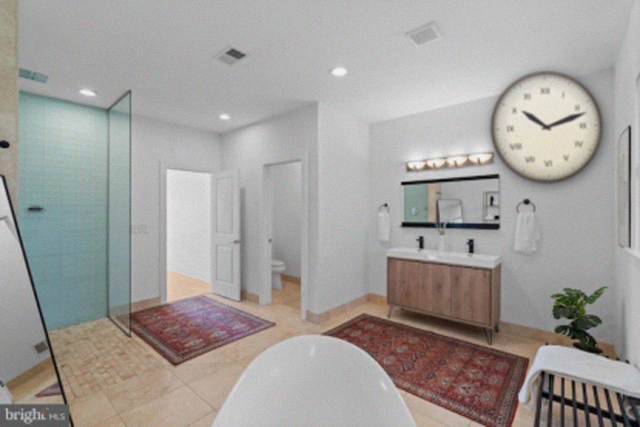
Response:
h=10 m=12
